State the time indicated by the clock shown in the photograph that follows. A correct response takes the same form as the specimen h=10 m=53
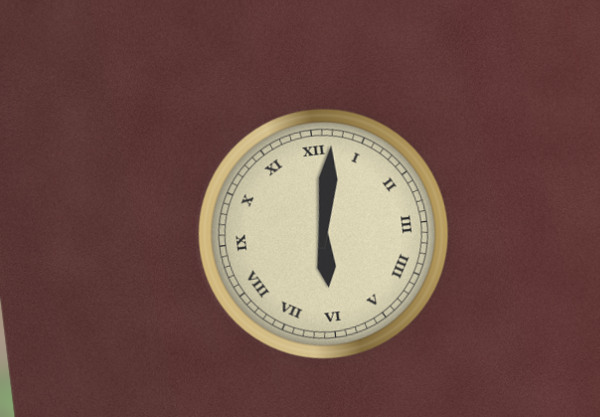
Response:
h=6 m=2
